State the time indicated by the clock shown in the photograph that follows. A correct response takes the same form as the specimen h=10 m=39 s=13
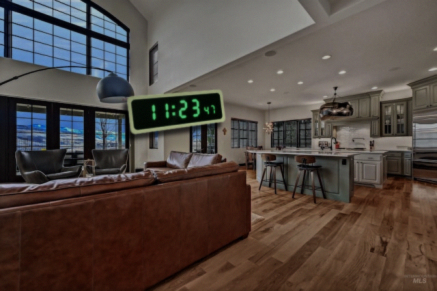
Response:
h=11 m=23 s=47
